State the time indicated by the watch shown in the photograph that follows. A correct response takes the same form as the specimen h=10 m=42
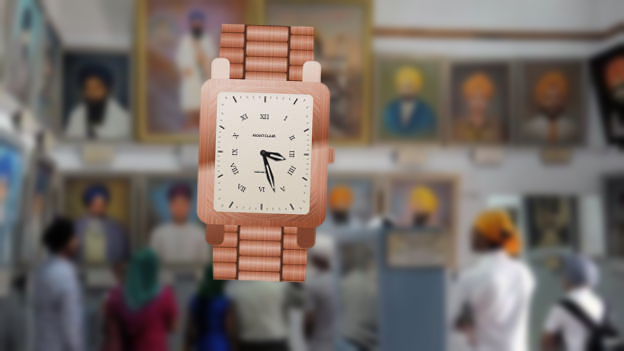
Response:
h=3 m=27
